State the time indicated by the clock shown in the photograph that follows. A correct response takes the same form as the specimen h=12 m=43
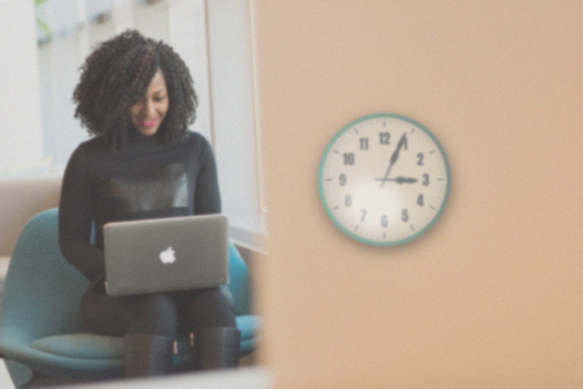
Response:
h=3 m=4
